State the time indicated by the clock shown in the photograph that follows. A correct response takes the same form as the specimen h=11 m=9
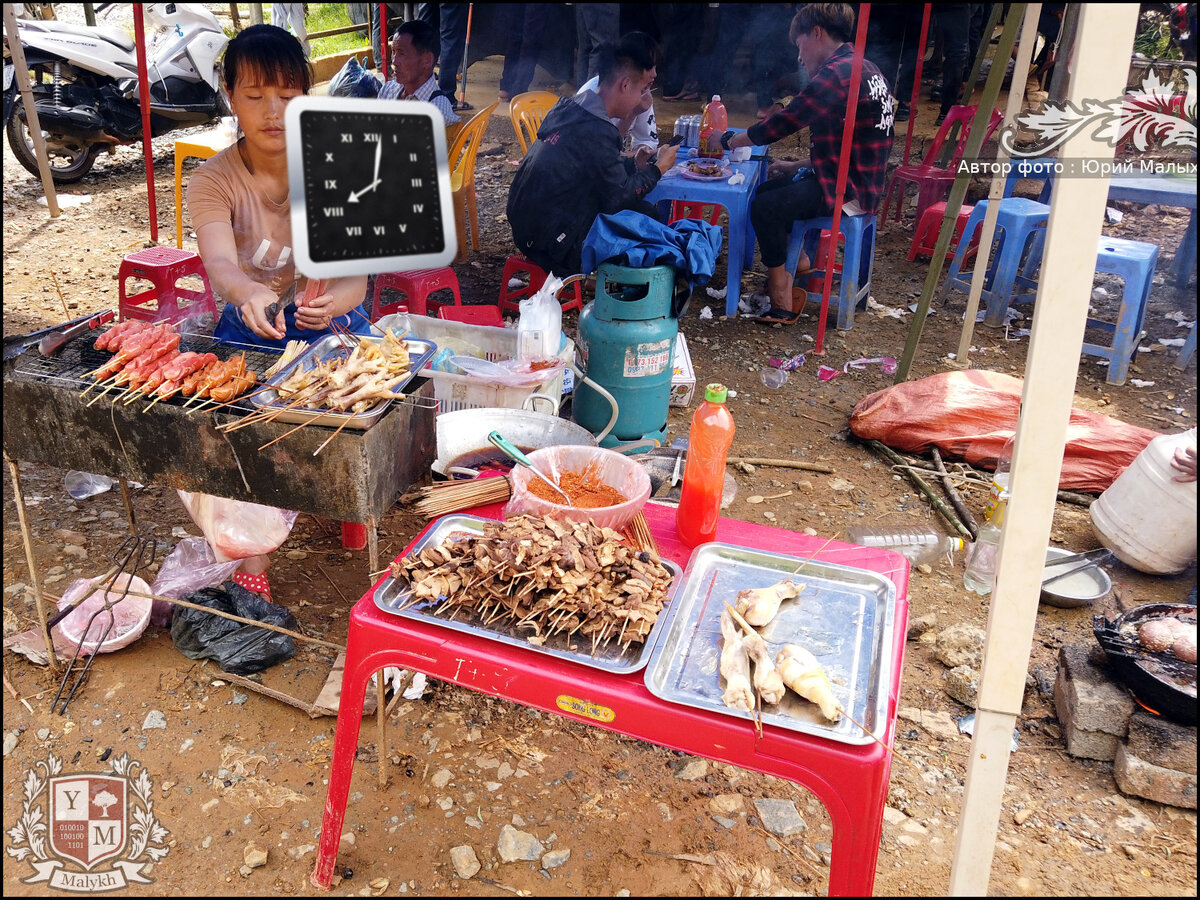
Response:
h=8 m=2
